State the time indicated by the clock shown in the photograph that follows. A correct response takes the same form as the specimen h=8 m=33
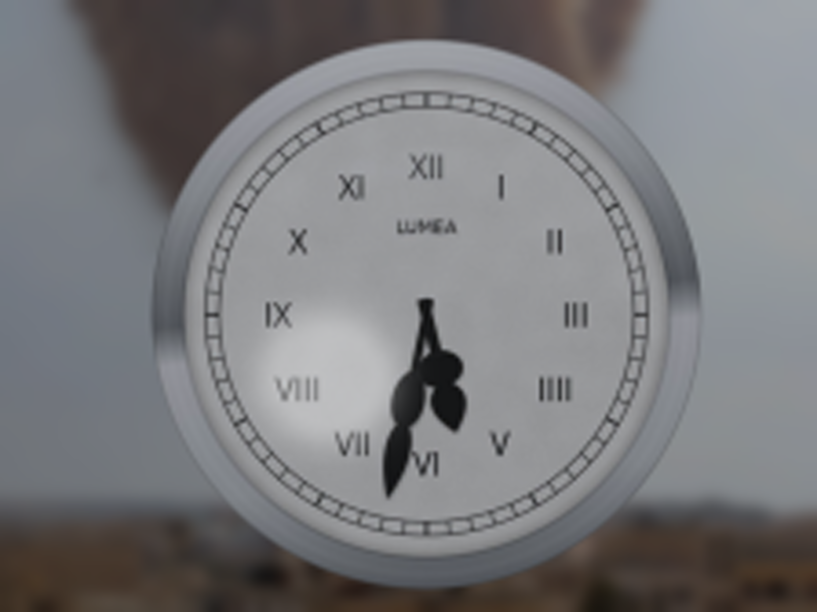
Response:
h=5 m=32
